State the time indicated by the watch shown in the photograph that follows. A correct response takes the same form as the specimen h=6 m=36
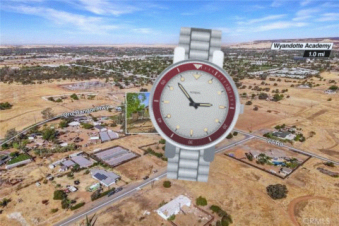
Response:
h=2 m=53
